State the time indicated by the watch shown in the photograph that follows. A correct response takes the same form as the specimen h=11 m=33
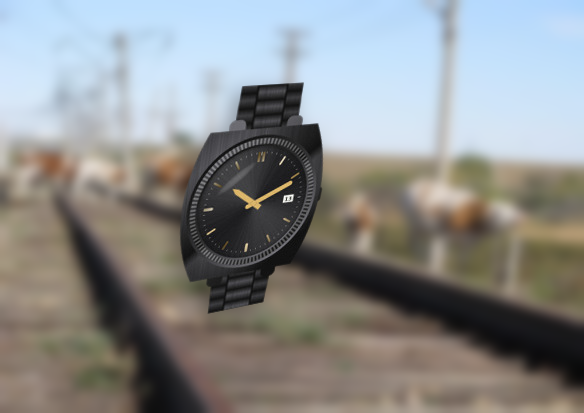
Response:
h=10 m=11
